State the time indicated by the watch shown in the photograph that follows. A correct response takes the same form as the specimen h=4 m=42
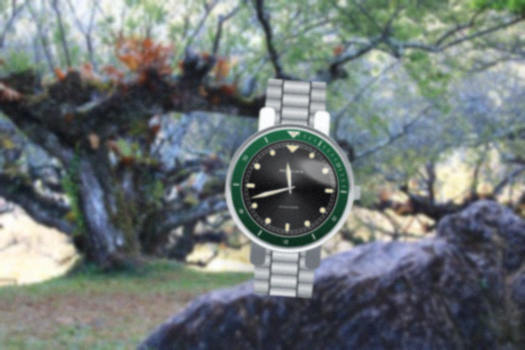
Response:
h=11 m=42
